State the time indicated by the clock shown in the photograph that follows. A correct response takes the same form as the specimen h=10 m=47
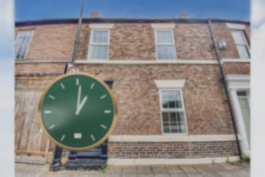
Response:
h=1 m=1
